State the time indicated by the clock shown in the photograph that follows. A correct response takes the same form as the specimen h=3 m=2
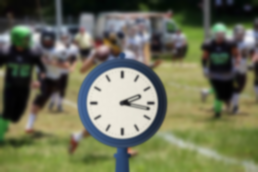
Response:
h=2 m=17
